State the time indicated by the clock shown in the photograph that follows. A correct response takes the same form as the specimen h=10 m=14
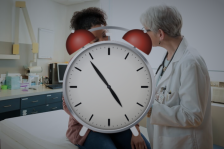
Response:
h=4 m=54
